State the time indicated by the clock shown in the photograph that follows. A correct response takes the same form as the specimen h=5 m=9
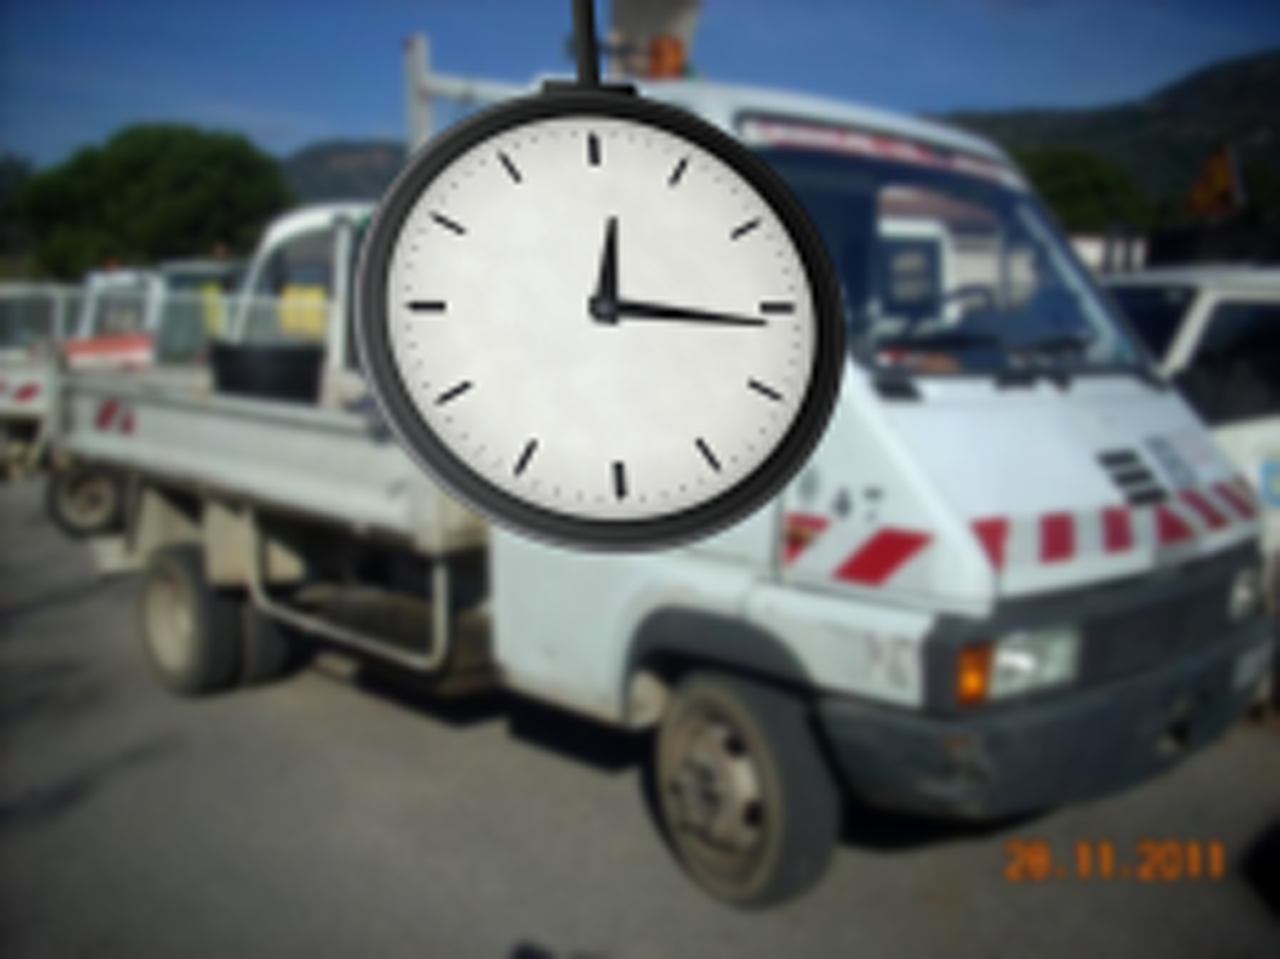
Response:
h=12 m=16
